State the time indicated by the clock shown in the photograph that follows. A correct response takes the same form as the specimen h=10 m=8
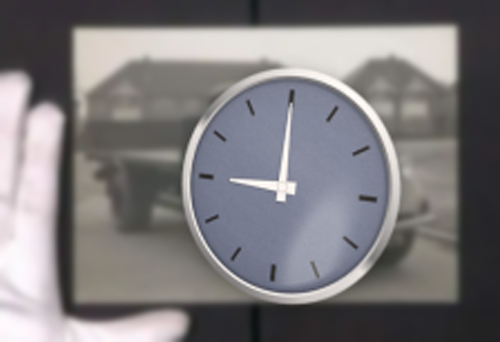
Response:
h=9 m=0
